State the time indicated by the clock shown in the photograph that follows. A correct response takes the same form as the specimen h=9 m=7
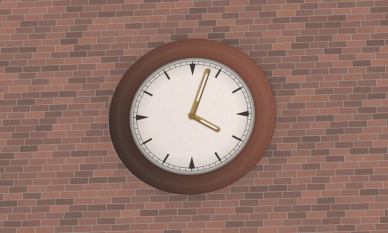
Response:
h=4 m=3
